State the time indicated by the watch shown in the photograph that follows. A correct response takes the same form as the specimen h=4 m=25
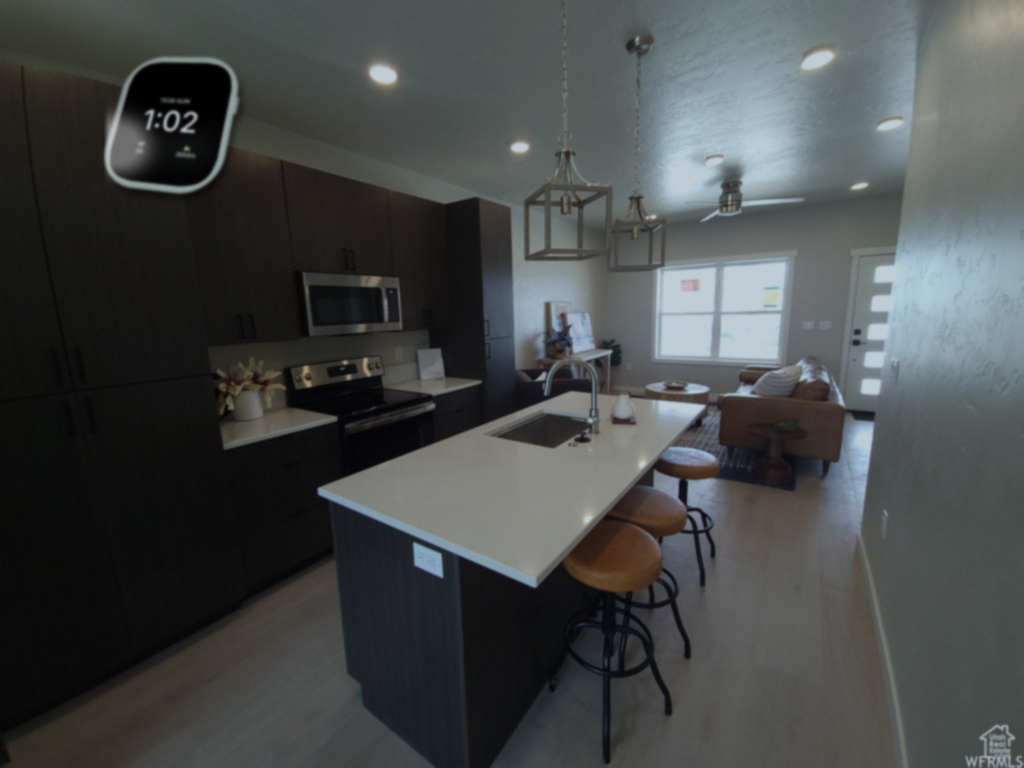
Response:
h=1 m=2
